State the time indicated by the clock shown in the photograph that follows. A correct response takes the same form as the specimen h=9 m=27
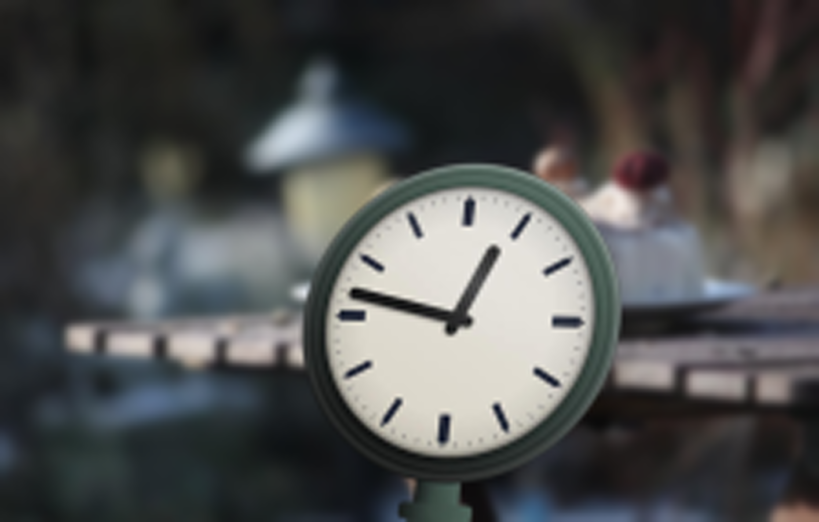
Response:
h=12 m=47
